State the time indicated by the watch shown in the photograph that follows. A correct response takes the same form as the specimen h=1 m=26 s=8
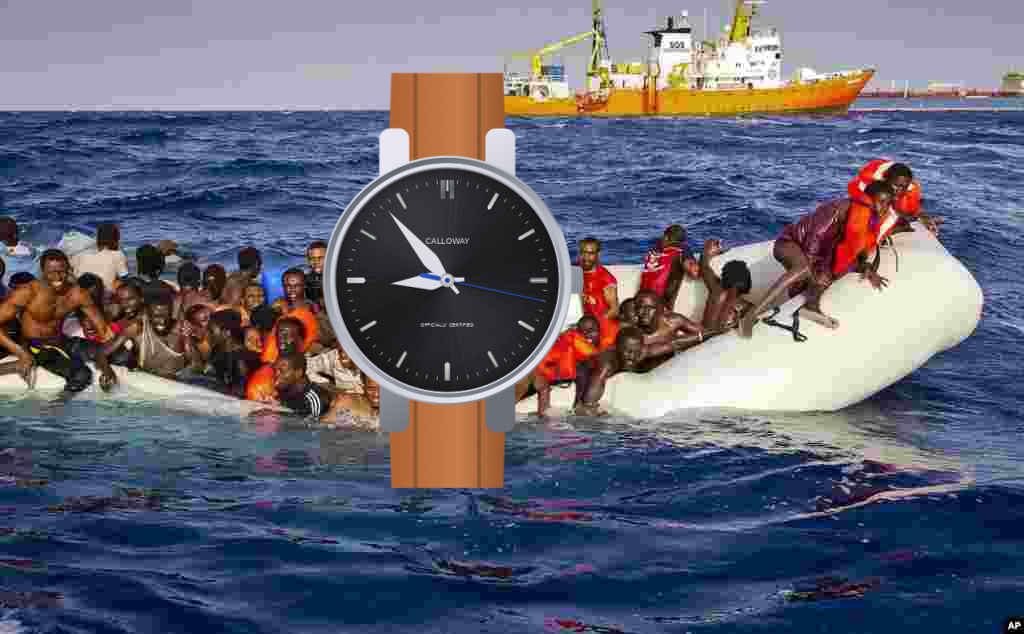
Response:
h=8 m=53 s=17
